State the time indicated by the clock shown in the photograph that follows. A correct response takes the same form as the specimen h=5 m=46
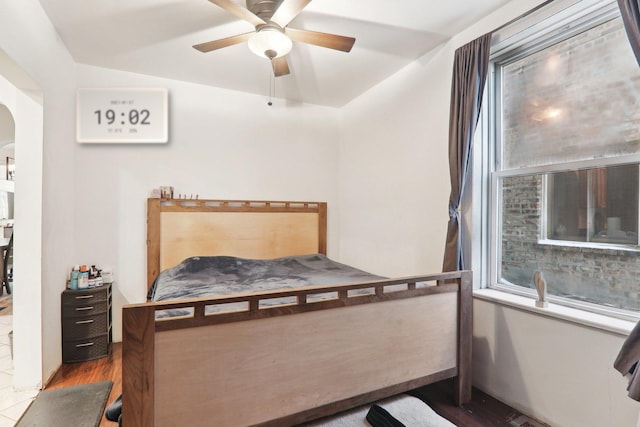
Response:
h=19 m=2
